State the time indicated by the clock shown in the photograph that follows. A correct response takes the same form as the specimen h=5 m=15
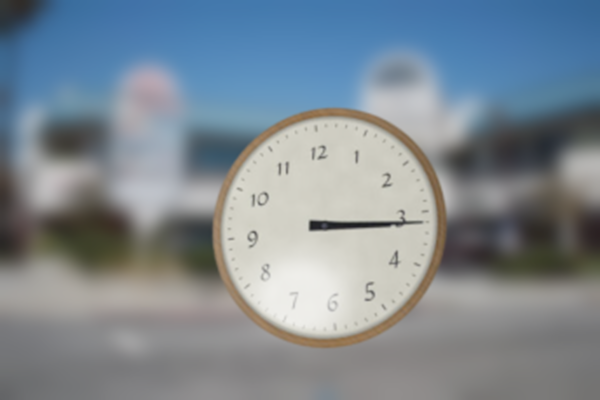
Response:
h=3 m=16
